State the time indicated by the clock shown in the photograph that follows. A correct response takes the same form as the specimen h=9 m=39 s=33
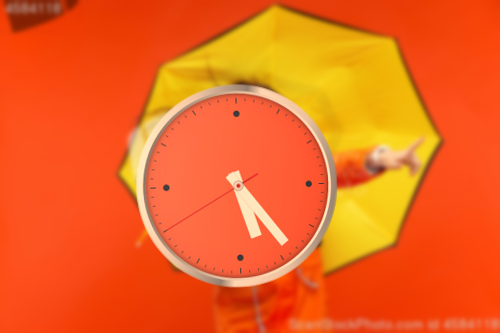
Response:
h=5 m=23 s=40
